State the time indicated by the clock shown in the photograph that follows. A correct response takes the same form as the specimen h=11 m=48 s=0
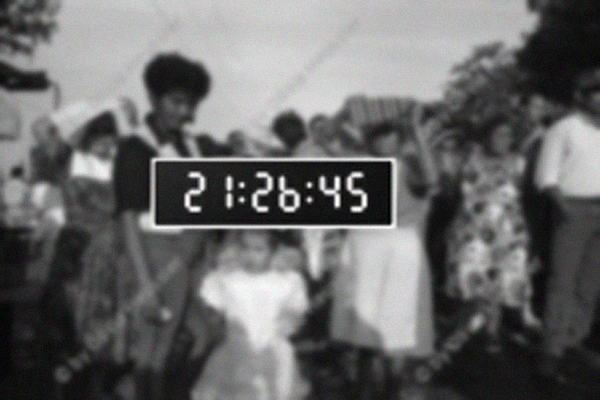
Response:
h=21 m=26 s=45
